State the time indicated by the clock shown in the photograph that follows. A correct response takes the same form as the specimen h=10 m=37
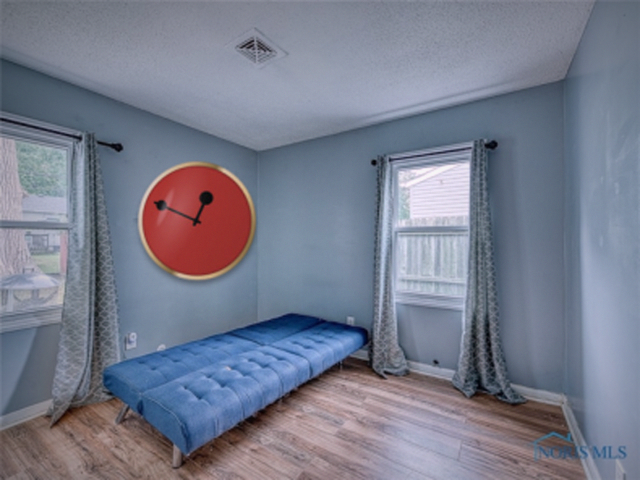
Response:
h=12 m=49
